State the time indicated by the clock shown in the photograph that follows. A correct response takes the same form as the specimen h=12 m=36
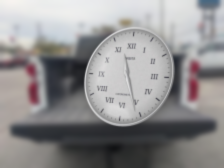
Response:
h=11 m=26
